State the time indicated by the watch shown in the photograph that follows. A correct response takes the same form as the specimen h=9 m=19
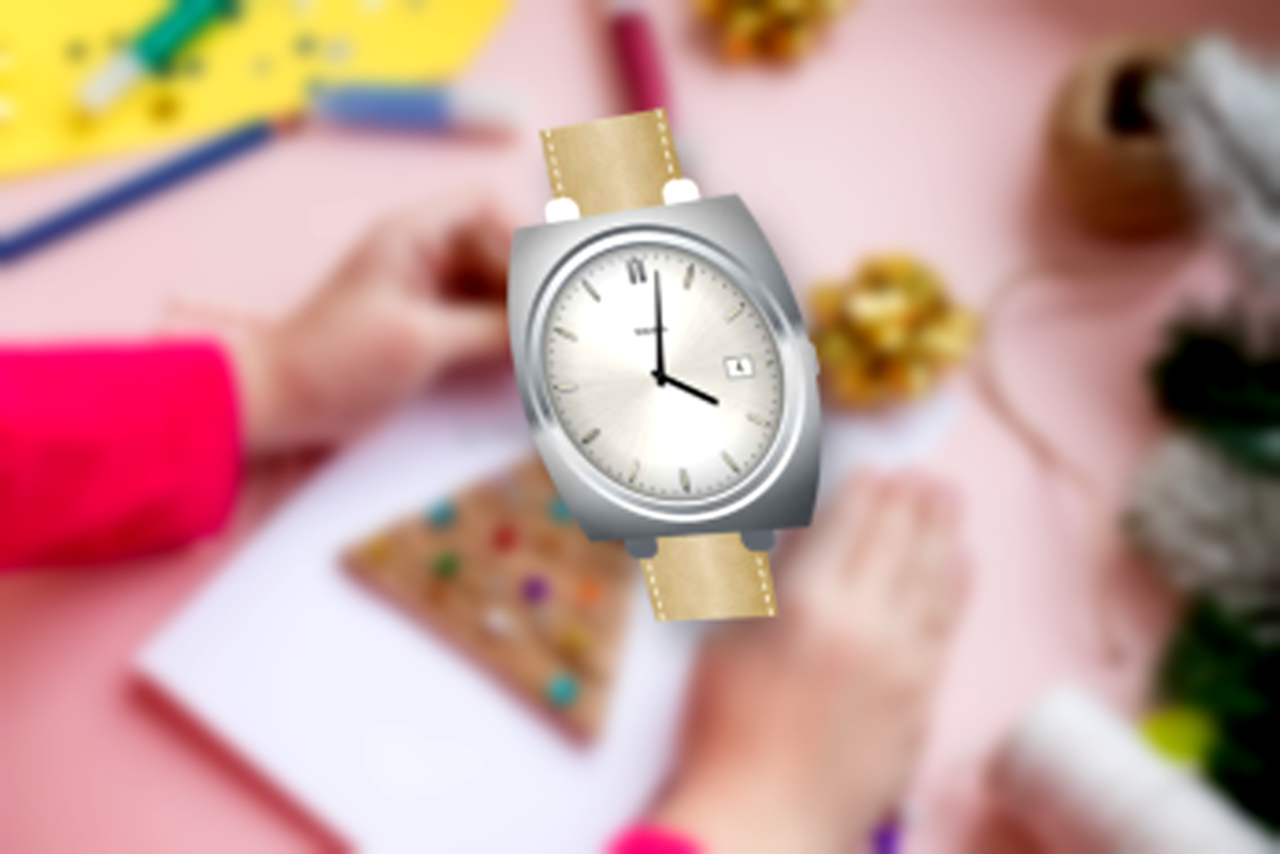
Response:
h=4 m=2
